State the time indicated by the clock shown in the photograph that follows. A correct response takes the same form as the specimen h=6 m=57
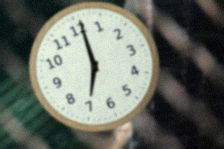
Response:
h=7 m=1
